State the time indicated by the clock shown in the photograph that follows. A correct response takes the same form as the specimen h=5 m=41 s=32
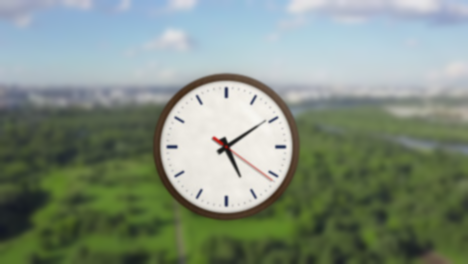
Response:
h=5 m=9 s=21
